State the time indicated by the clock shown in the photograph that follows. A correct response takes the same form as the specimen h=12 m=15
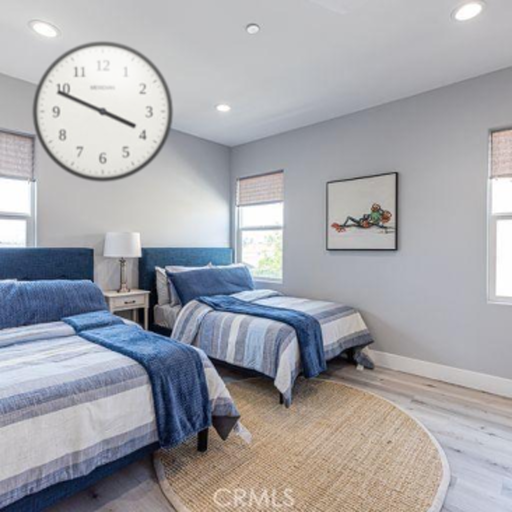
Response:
h=3 m=49
